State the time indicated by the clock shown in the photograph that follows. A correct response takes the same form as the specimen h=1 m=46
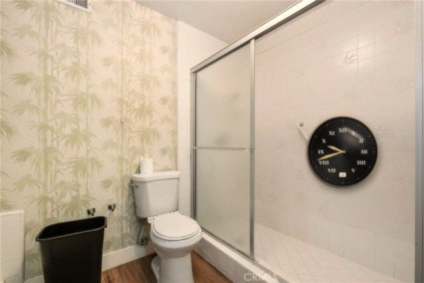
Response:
h=9 m=42
